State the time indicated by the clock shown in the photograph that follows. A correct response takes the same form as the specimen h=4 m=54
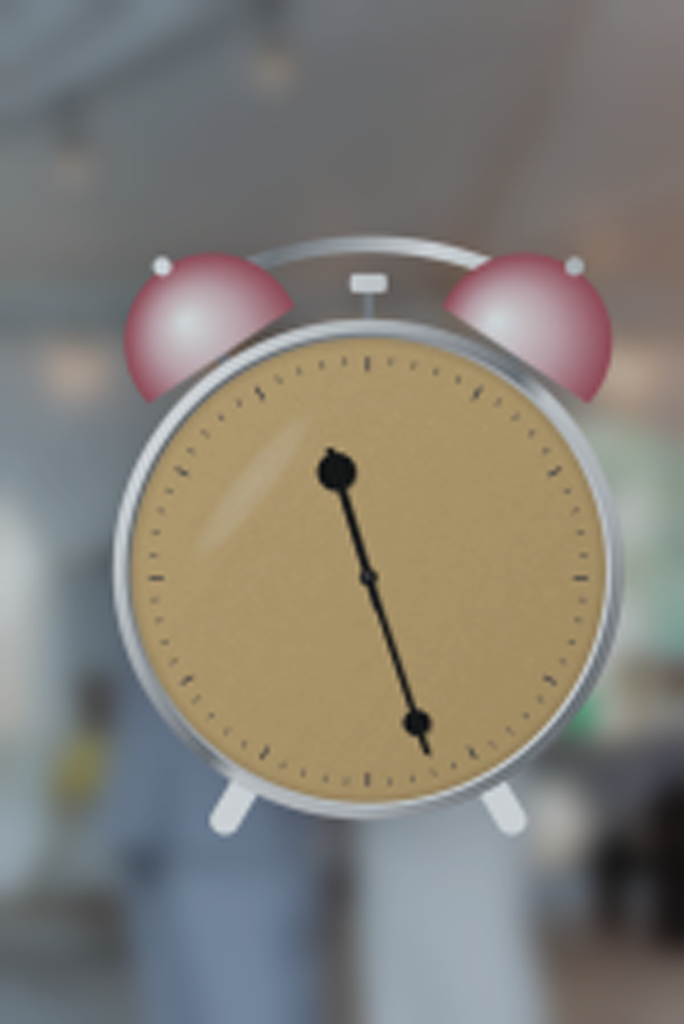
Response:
h=11 m=27
